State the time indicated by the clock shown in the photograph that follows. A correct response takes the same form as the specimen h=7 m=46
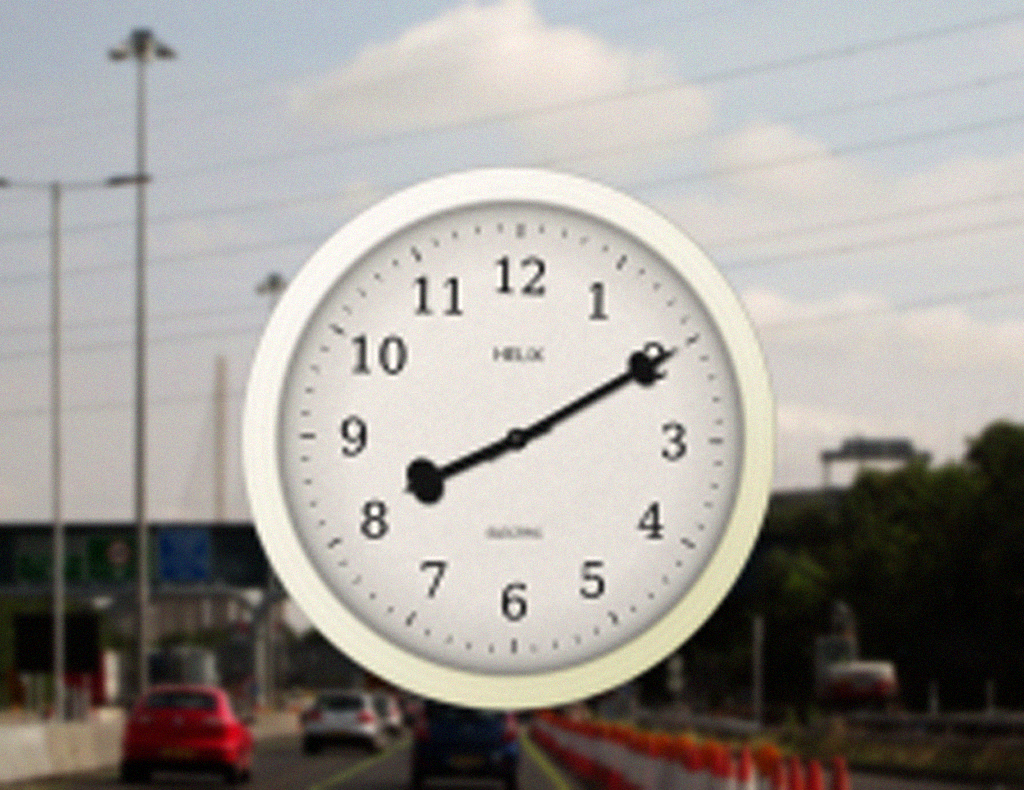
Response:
h=8 m=10
